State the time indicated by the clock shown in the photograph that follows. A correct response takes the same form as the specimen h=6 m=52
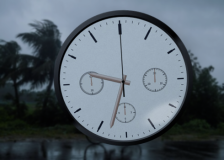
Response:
h=9 m=33
